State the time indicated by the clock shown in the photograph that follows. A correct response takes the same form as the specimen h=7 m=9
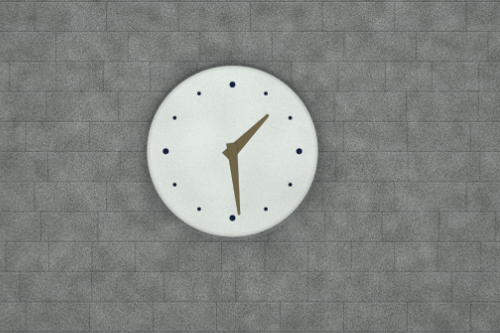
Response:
h=1 m=29
